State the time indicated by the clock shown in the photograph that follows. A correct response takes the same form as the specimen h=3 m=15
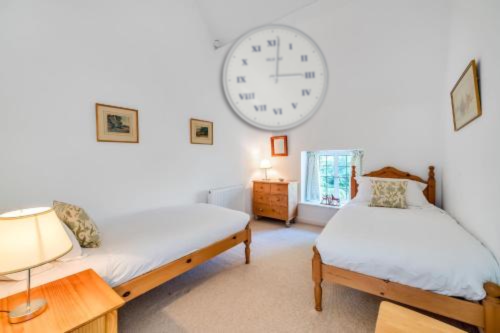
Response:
h=3 m=1
